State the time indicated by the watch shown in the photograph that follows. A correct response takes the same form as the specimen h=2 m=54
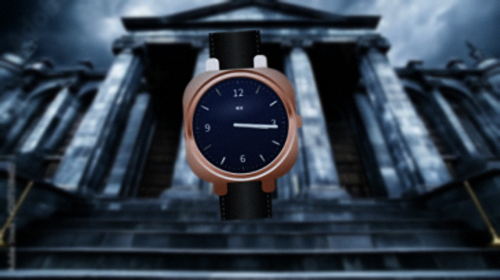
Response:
h=3 m=16
